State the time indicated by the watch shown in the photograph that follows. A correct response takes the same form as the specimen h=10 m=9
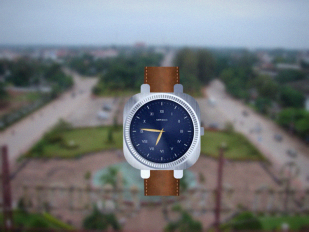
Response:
h=6 m=46
